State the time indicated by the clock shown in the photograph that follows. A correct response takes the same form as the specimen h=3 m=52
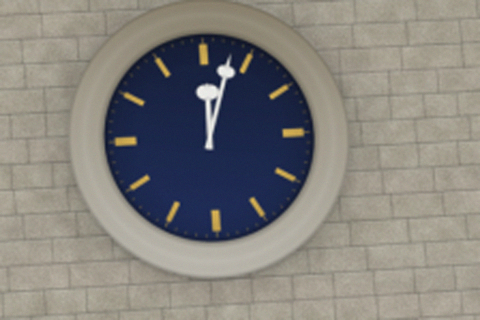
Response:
h=12 m=3
